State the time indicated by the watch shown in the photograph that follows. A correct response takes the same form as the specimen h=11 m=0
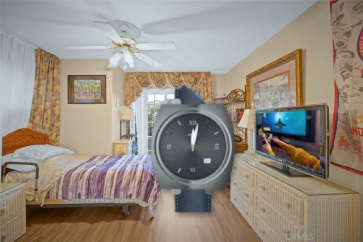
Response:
h=12 m=2
